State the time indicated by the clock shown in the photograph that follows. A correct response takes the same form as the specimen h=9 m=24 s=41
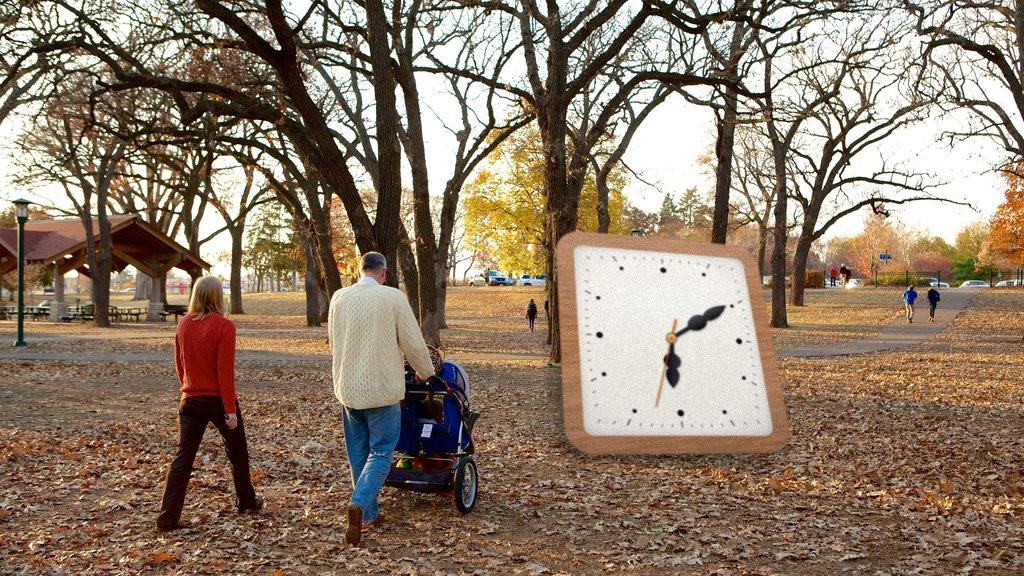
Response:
h=6 m=9 s=33
